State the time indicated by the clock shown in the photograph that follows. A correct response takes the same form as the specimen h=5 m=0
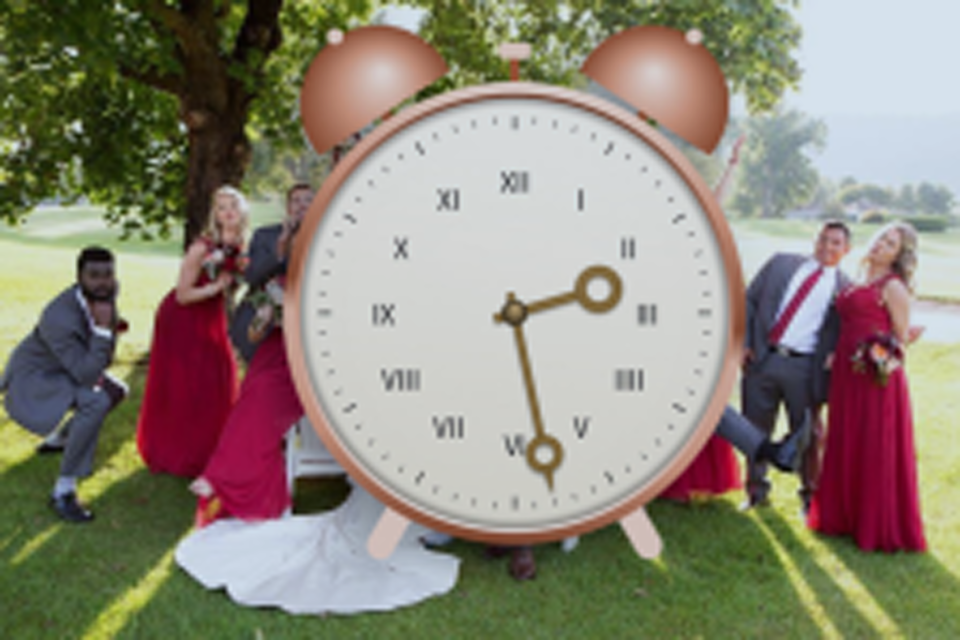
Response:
h=2 m=28
